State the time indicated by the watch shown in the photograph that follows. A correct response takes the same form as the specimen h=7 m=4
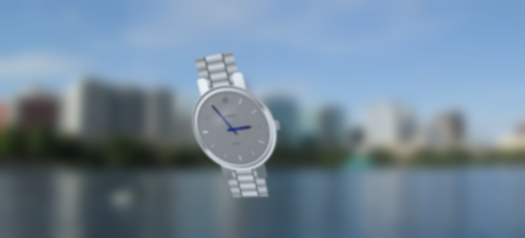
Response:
h=2 m=55
